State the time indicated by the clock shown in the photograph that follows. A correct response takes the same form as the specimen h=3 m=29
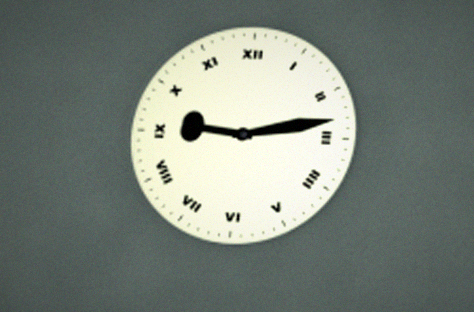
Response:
h=9 m=13
